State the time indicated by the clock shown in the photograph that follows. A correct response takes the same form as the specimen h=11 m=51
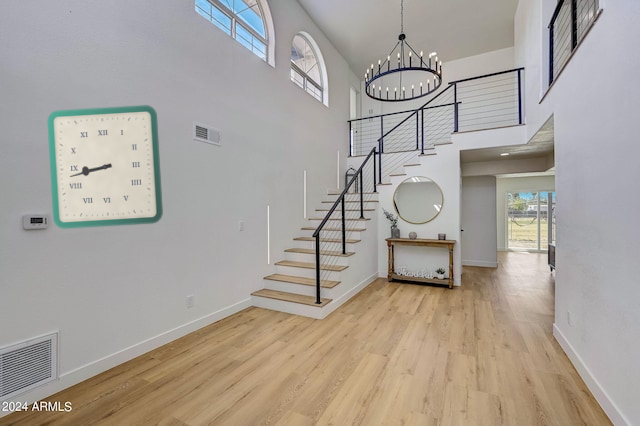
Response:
h=8 m=43
